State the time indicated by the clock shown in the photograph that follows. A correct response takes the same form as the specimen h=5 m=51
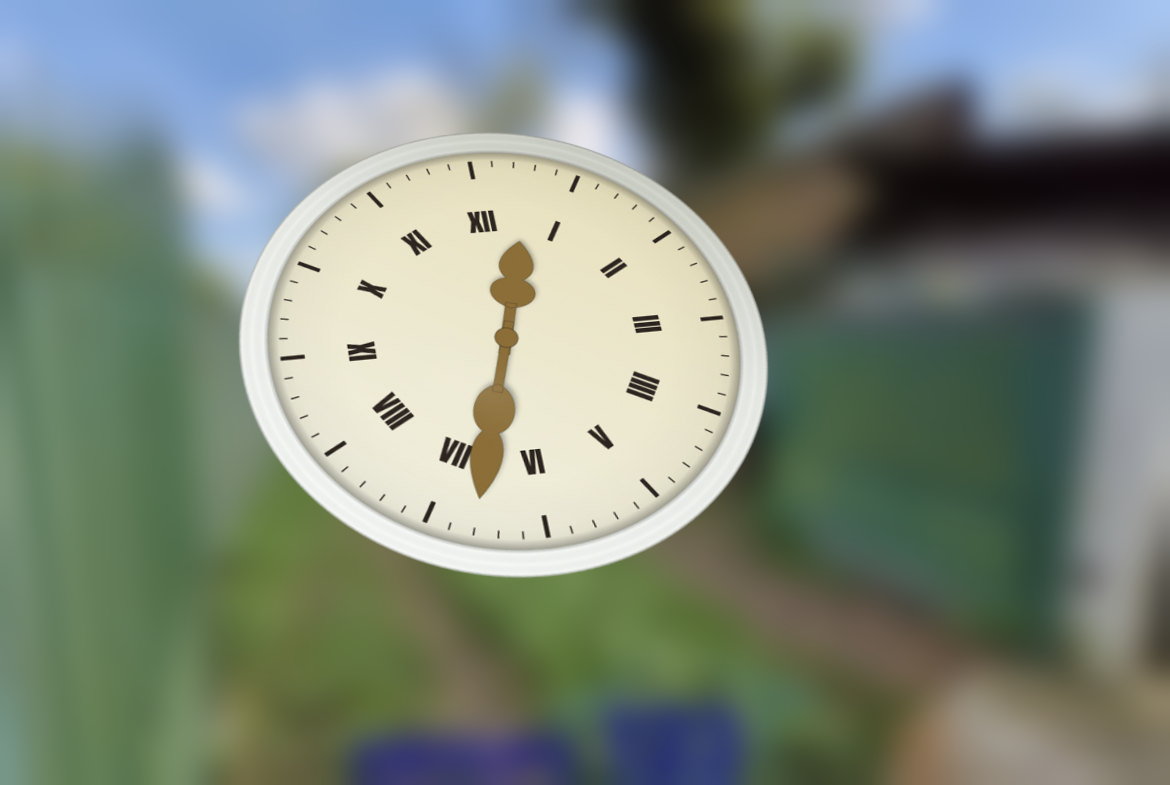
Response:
h=12 m=33
